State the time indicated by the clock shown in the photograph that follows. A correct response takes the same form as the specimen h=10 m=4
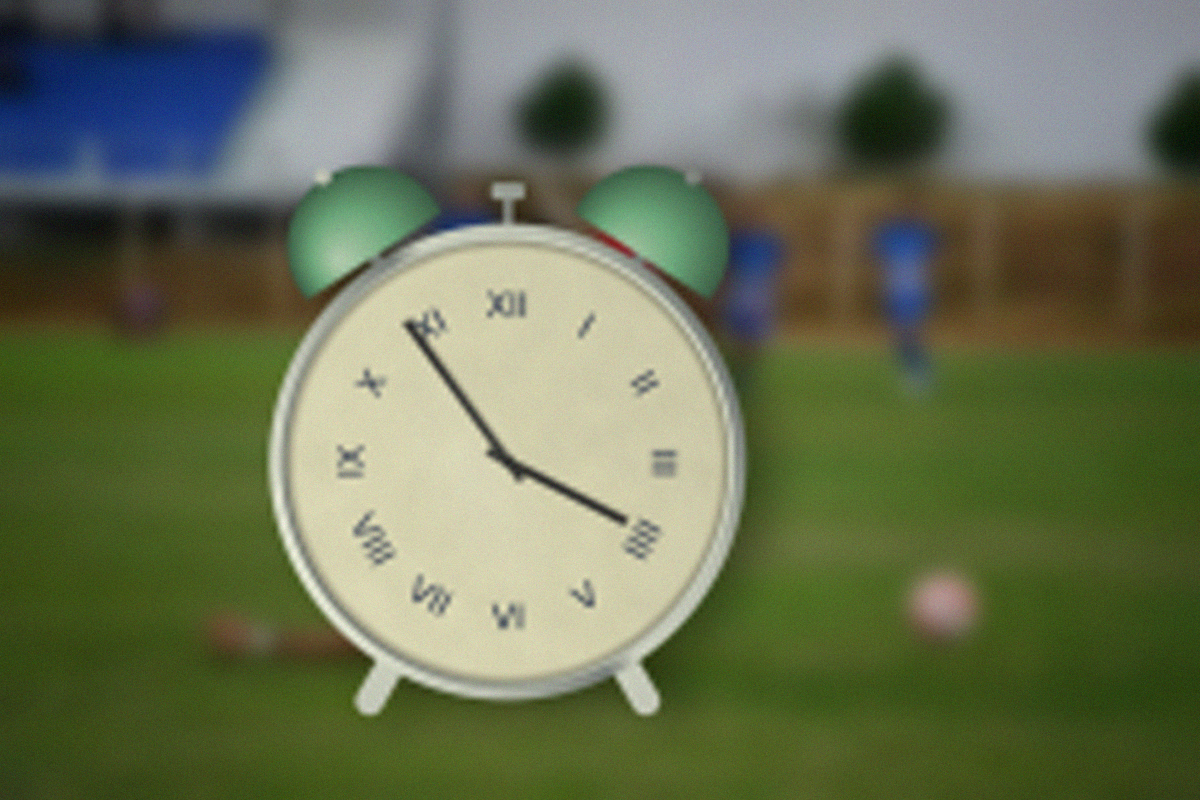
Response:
h=3 m=54
